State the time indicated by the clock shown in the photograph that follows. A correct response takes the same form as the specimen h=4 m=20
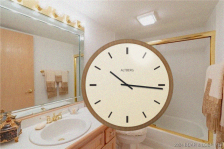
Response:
h=10 m=16
